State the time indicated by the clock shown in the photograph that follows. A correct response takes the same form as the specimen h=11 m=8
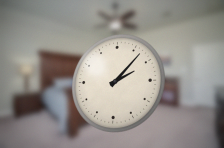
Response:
h=2 m=7
